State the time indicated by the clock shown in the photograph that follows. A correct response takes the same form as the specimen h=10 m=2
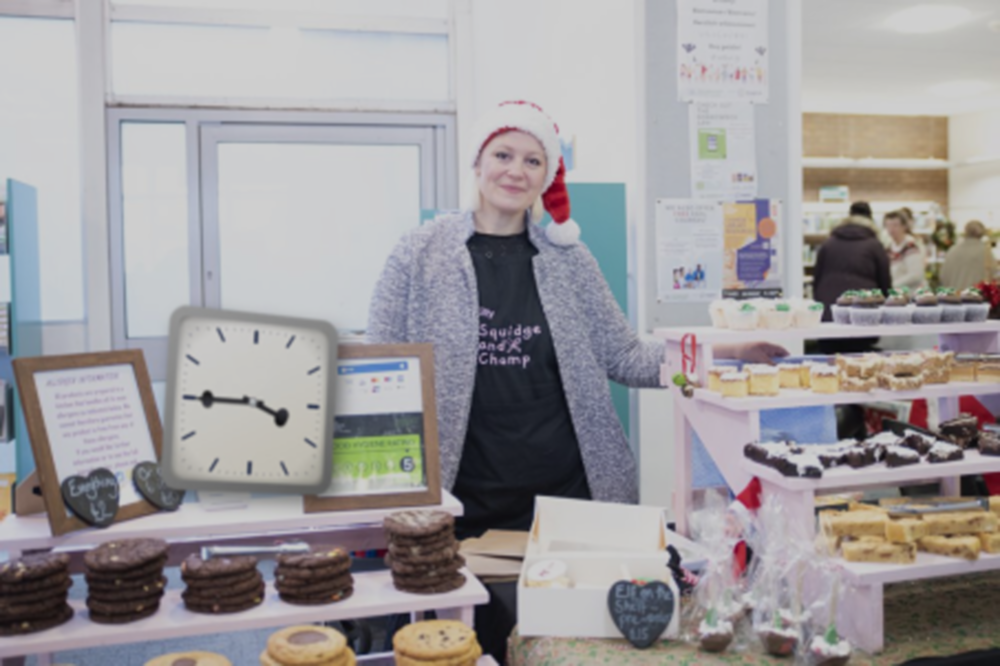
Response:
h=3 m=45
